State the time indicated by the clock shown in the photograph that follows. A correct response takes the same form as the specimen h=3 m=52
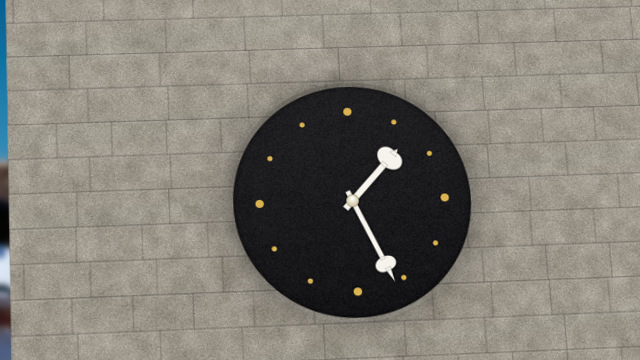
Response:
h=1 m=26
